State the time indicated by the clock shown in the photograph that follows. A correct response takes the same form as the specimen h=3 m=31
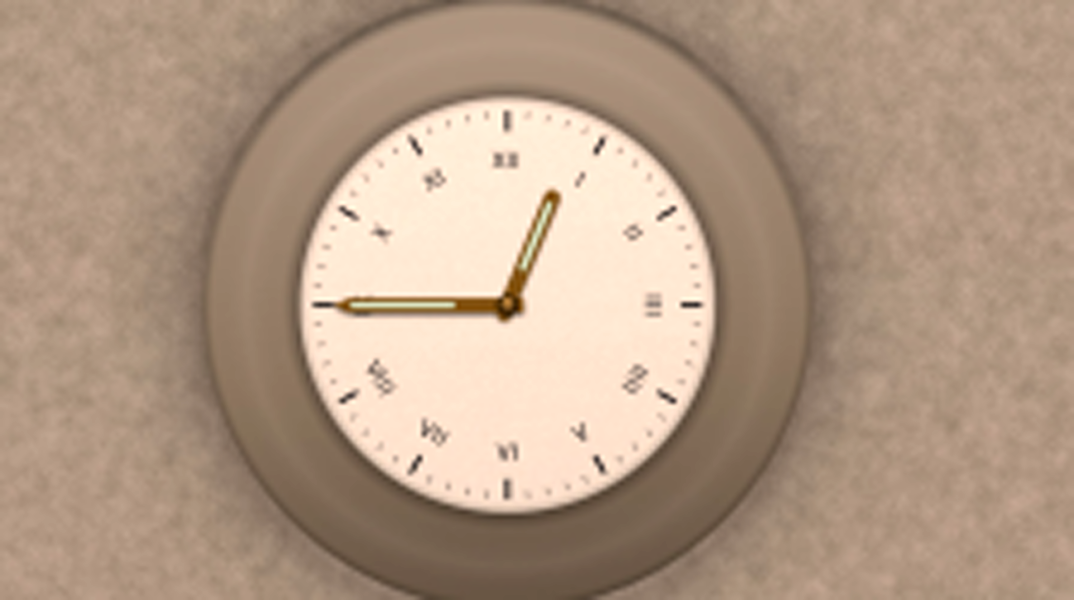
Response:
h=12 m=45
